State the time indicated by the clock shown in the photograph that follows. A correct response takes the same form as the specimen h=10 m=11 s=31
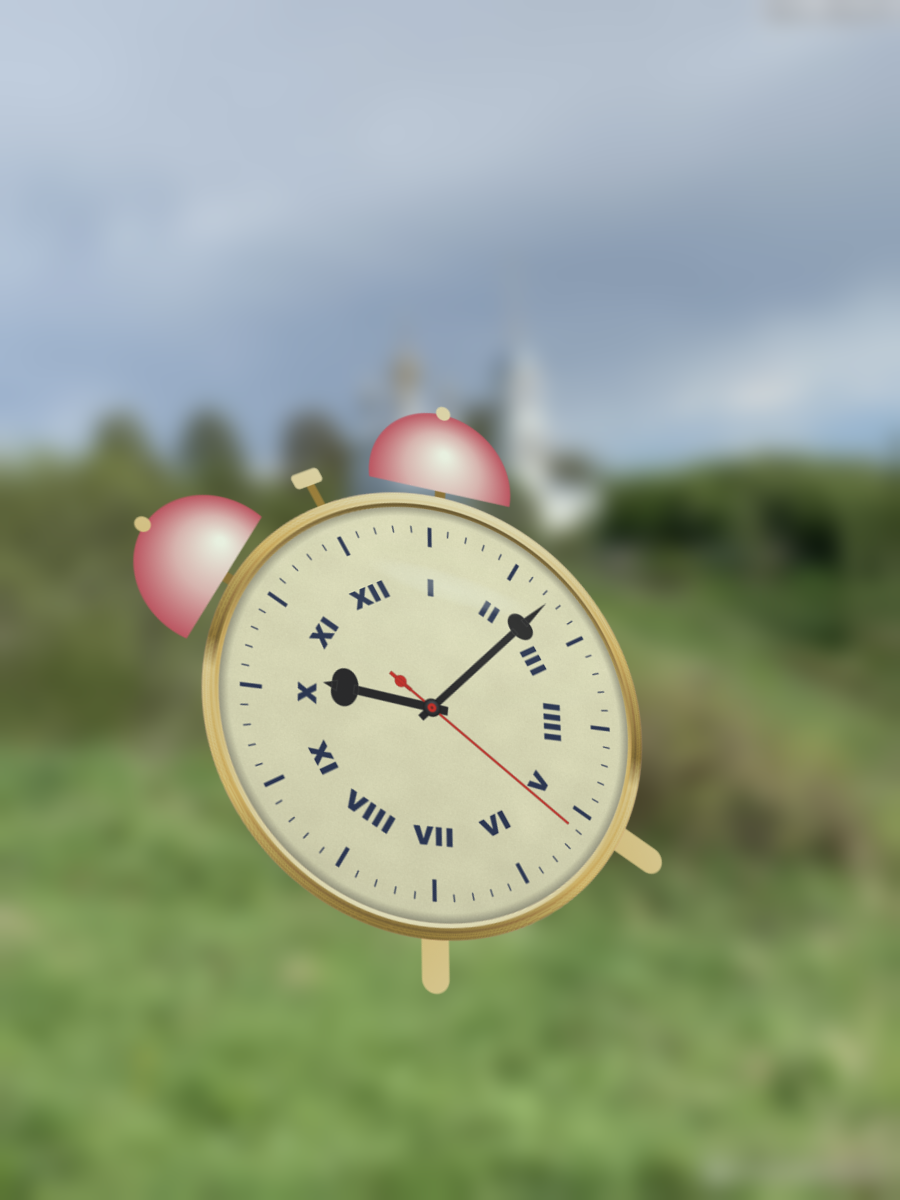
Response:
h=10 m=12 s=26
